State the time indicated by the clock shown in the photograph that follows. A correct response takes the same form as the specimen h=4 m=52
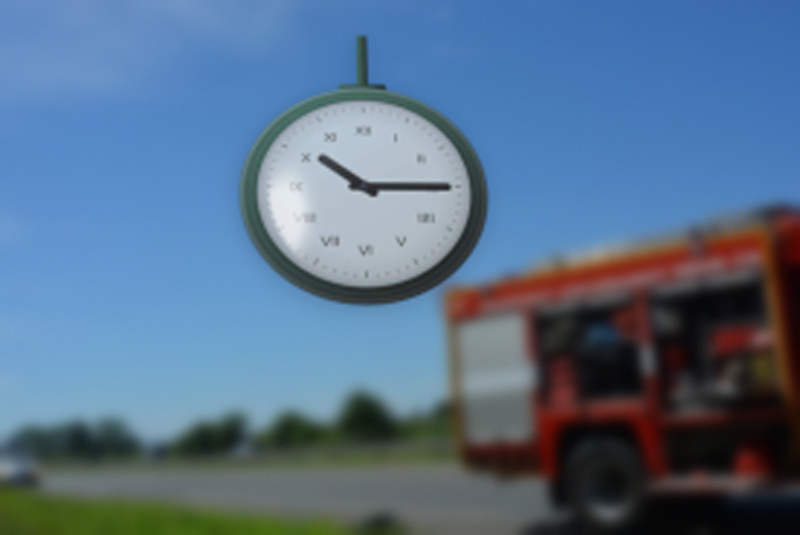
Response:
h=10 m=15
